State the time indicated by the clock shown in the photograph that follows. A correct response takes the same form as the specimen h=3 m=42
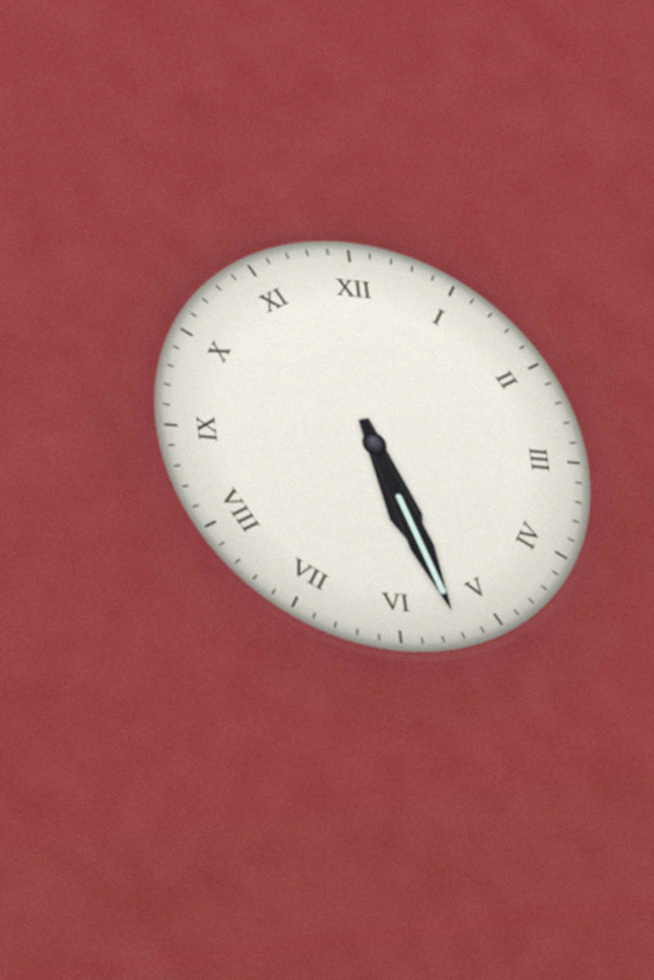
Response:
h=5 m=27
